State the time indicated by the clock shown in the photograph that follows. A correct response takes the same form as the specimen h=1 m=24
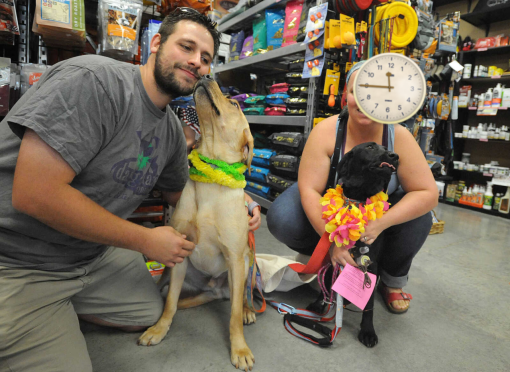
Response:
h=11 m=45
